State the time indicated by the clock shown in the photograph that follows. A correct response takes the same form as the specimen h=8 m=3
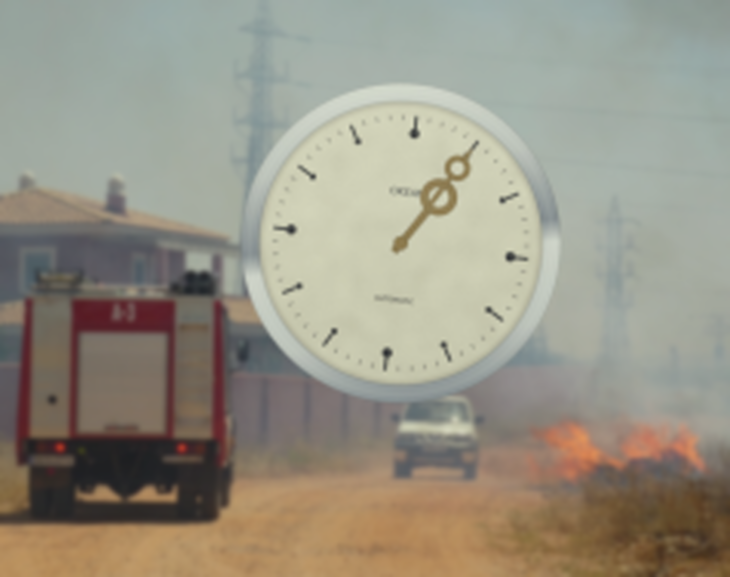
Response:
h=1 m=5
